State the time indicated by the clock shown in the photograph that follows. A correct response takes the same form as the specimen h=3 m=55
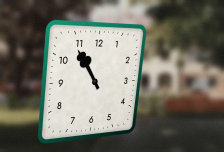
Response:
h=10 m=54
